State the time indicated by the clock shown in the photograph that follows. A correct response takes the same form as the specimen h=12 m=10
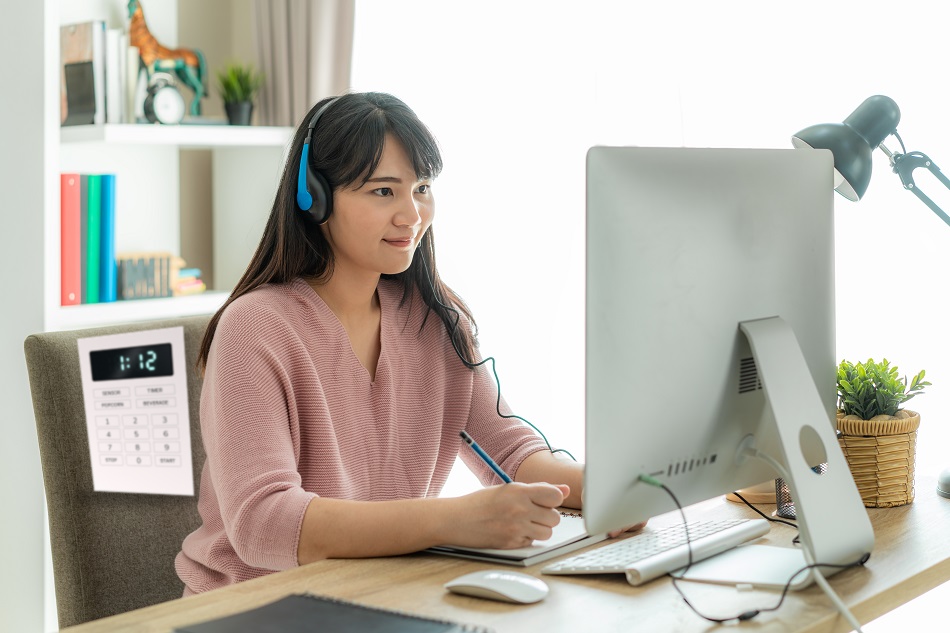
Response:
h=1 m=12
